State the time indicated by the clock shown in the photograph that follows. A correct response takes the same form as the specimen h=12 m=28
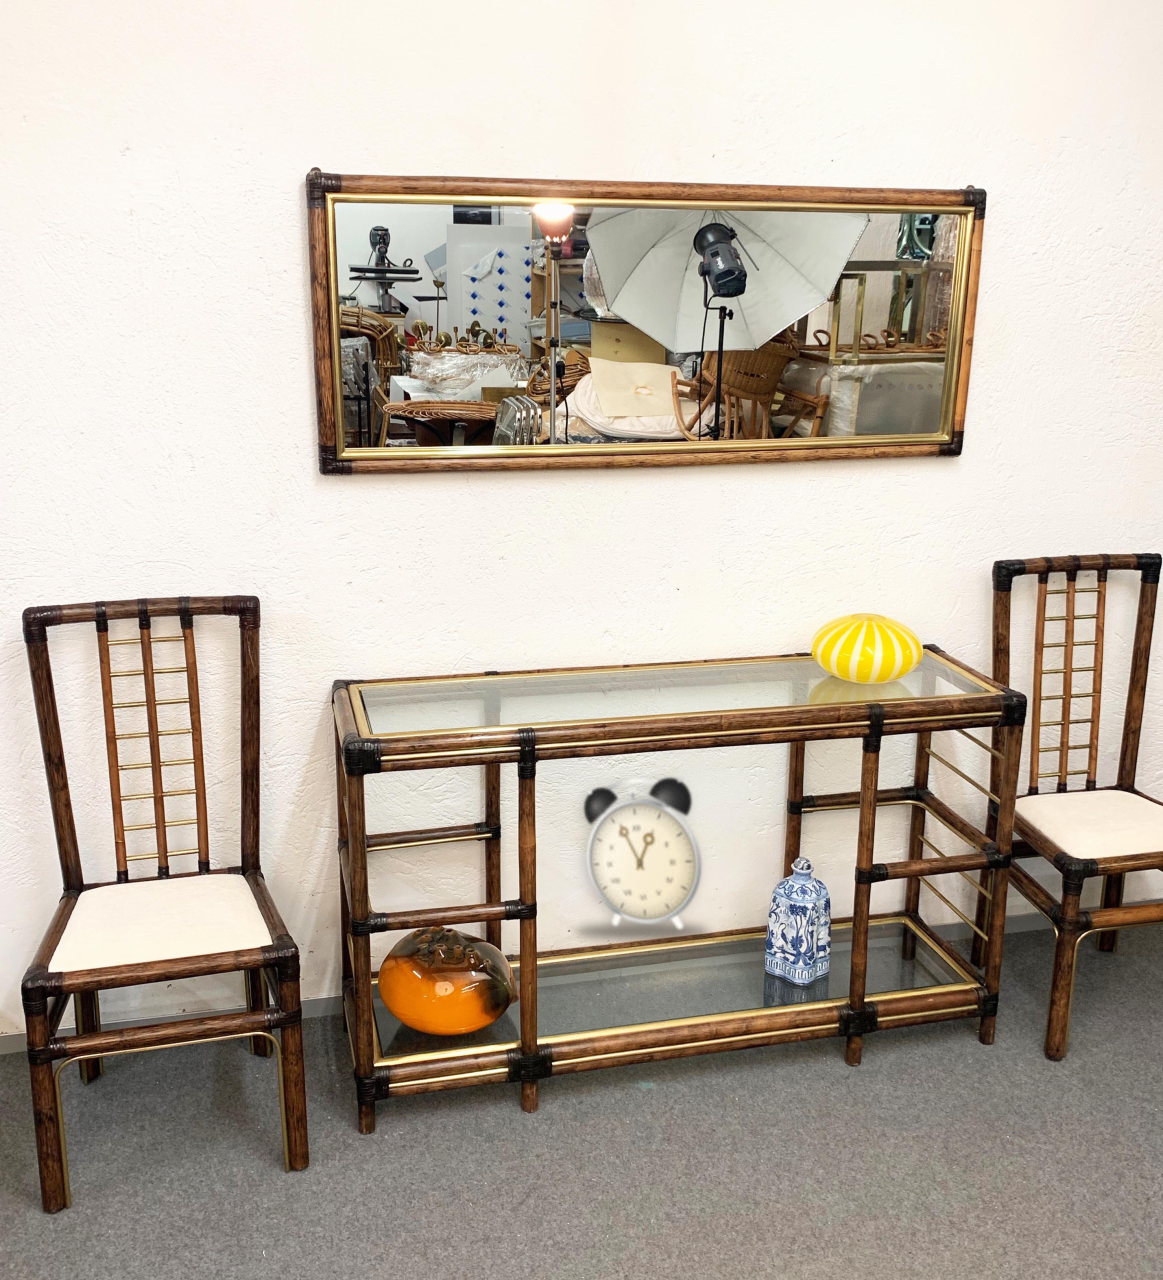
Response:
h=12 m=56
